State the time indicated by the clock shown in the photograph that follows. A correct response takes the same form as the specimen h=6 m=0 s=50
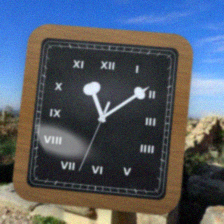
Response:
h=11 m=8 s=33
